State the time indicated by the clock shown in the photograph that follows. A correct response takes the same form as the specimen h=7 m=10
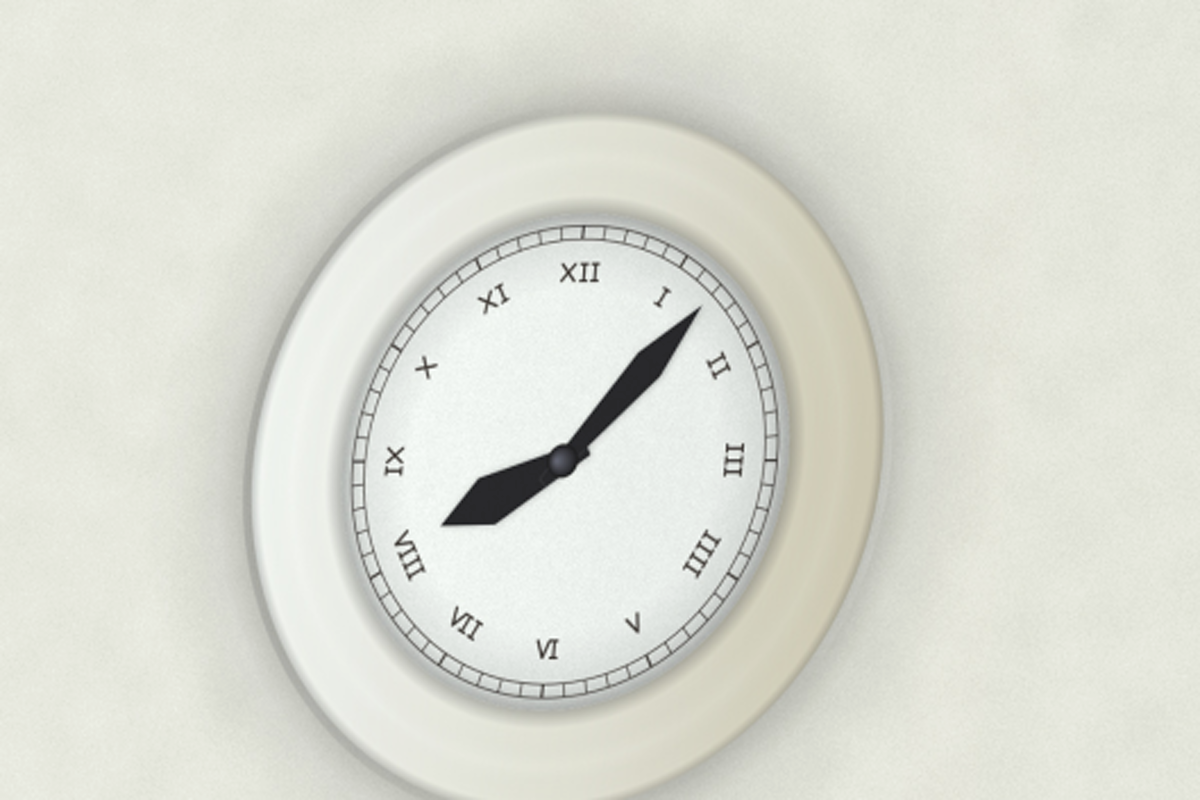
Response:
h=8 m=7
